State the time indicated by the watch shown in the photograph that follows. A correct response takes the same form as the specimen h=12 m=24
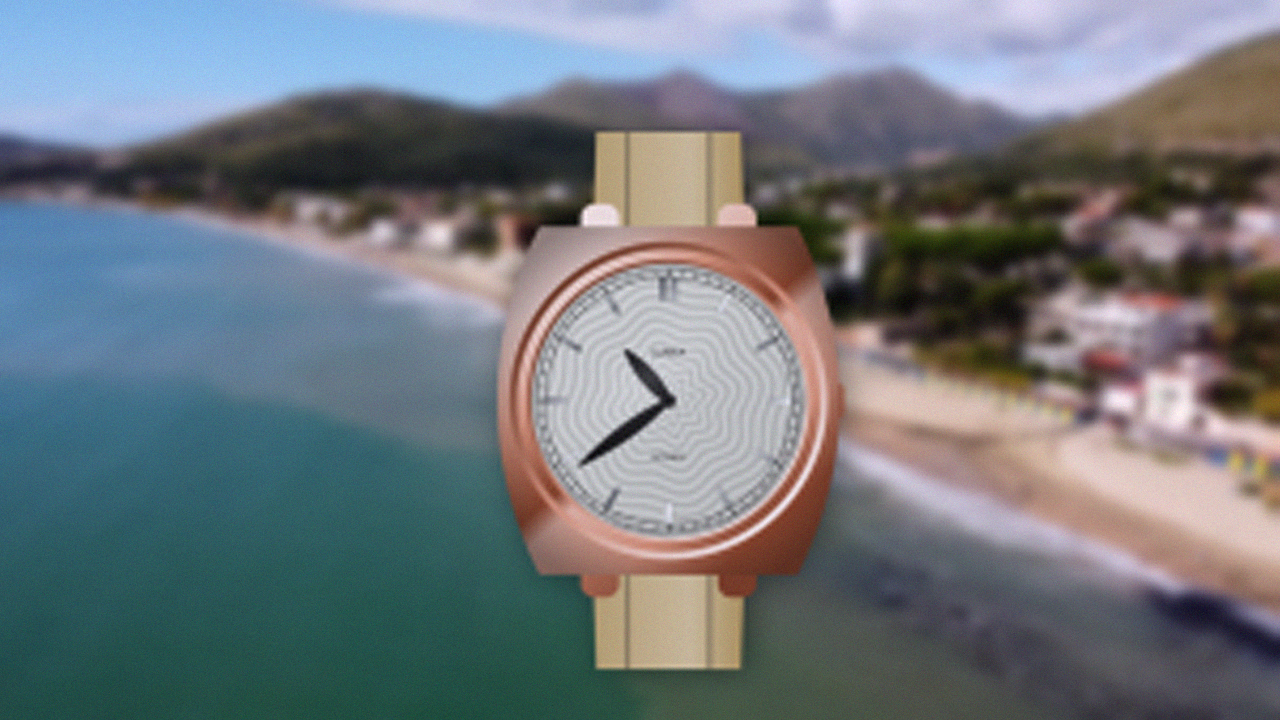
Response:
h=10 m=39
